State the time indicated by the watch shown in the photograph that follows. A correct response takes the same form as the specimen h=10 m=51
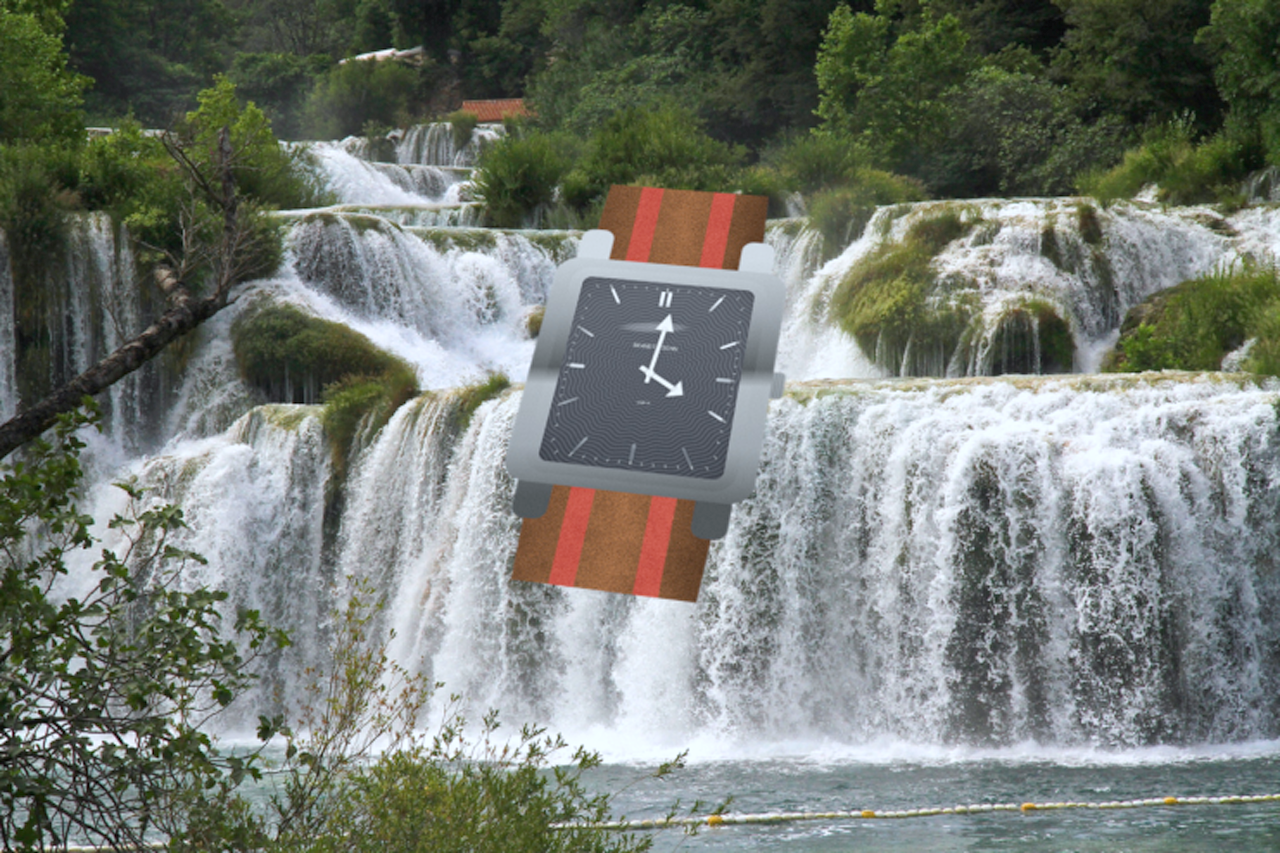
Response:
h=4 m=1
